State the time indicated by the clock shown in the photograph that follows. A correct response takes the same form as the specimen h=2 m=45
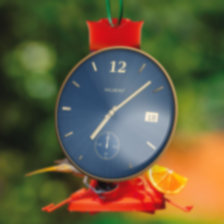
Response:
h=7 m=8
